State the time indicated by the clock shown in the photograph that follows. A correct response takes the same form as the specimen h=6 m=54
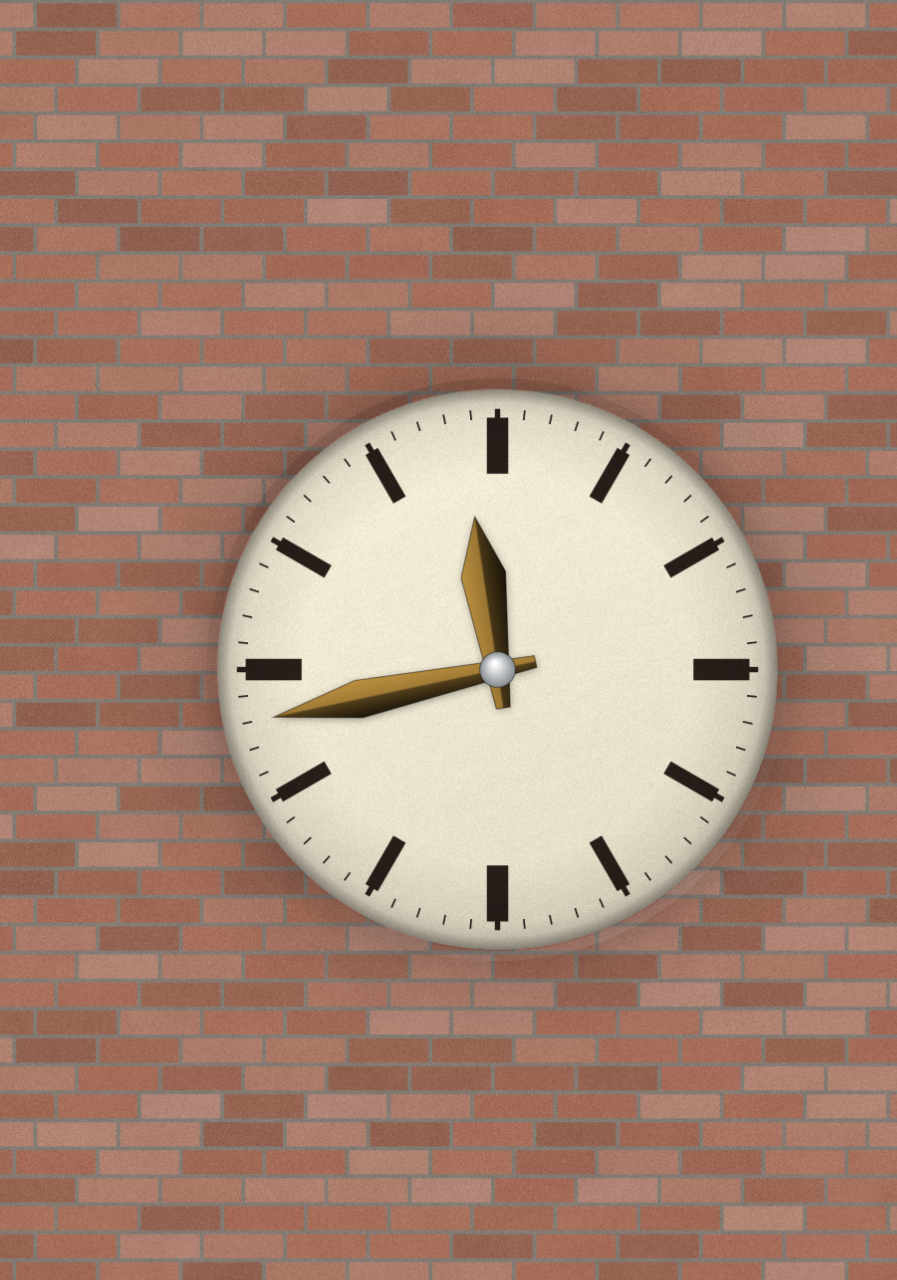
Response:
h=11 m=43
